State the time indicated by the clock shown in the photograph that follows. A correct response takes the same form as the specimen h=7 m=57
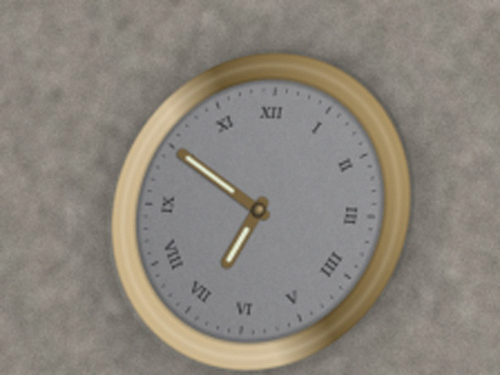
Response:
h=6 m=50
